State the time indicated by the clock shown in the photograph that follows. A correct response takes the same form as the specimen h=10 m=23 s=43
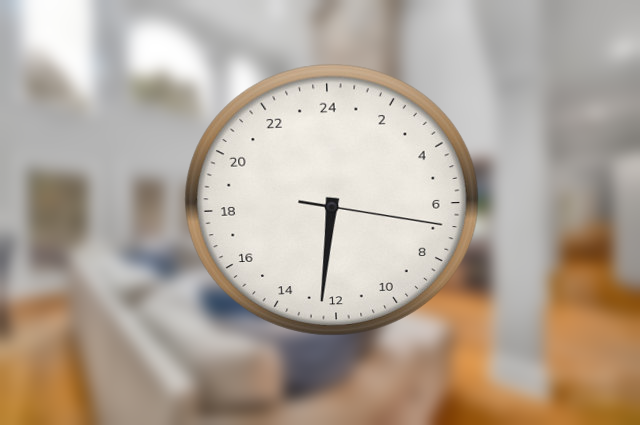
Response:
h=12 m=31 s=17
